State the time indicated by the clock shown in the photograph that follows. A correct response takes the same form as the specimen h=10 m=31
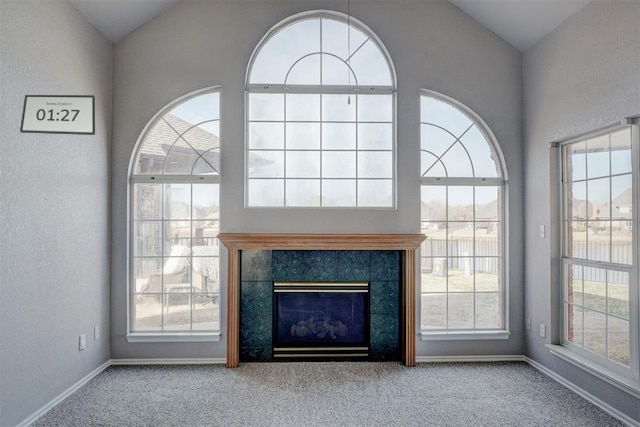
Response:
h=1 m=27
